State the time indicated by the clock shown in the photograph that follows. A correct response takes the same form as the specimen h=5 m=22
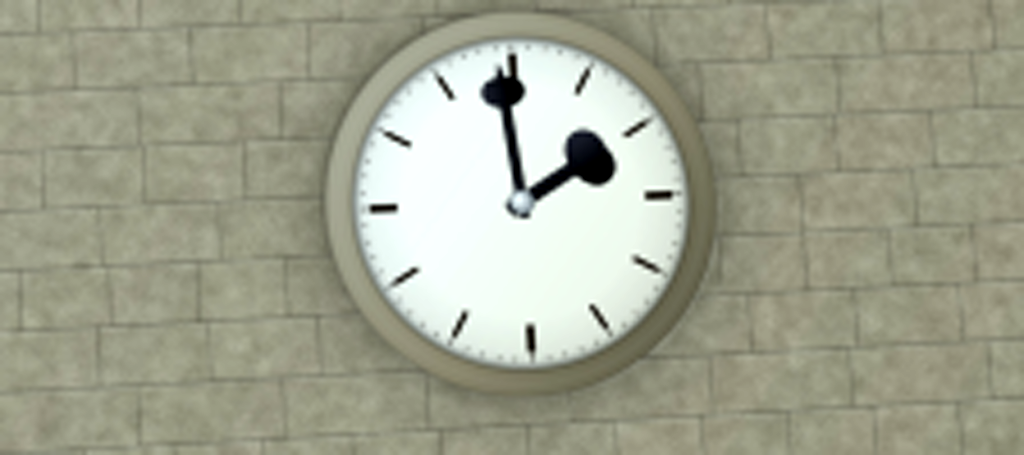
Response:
h=1 m=59
